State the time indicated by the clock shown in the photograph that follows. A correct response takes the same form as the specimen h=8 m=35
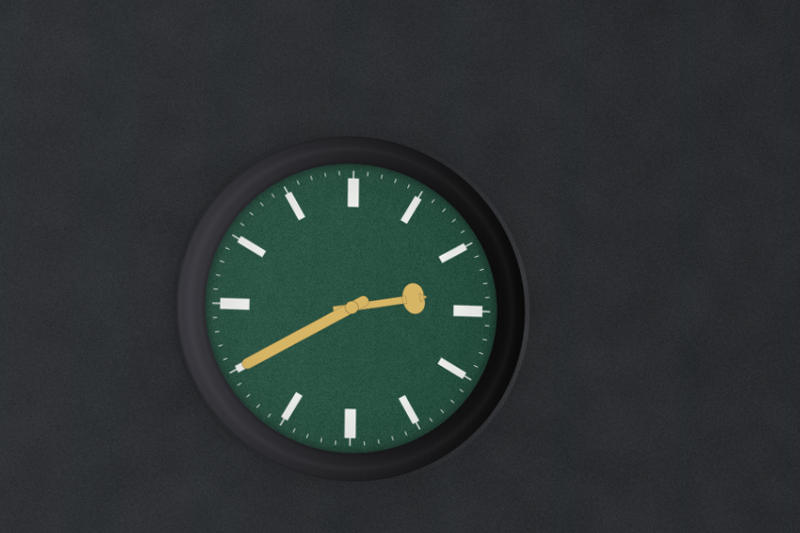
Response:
h=2 m=40
